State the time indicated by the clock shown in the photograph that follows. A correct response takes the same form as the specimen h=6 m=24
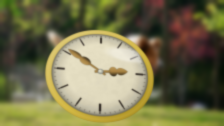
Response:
h=2 m=51
